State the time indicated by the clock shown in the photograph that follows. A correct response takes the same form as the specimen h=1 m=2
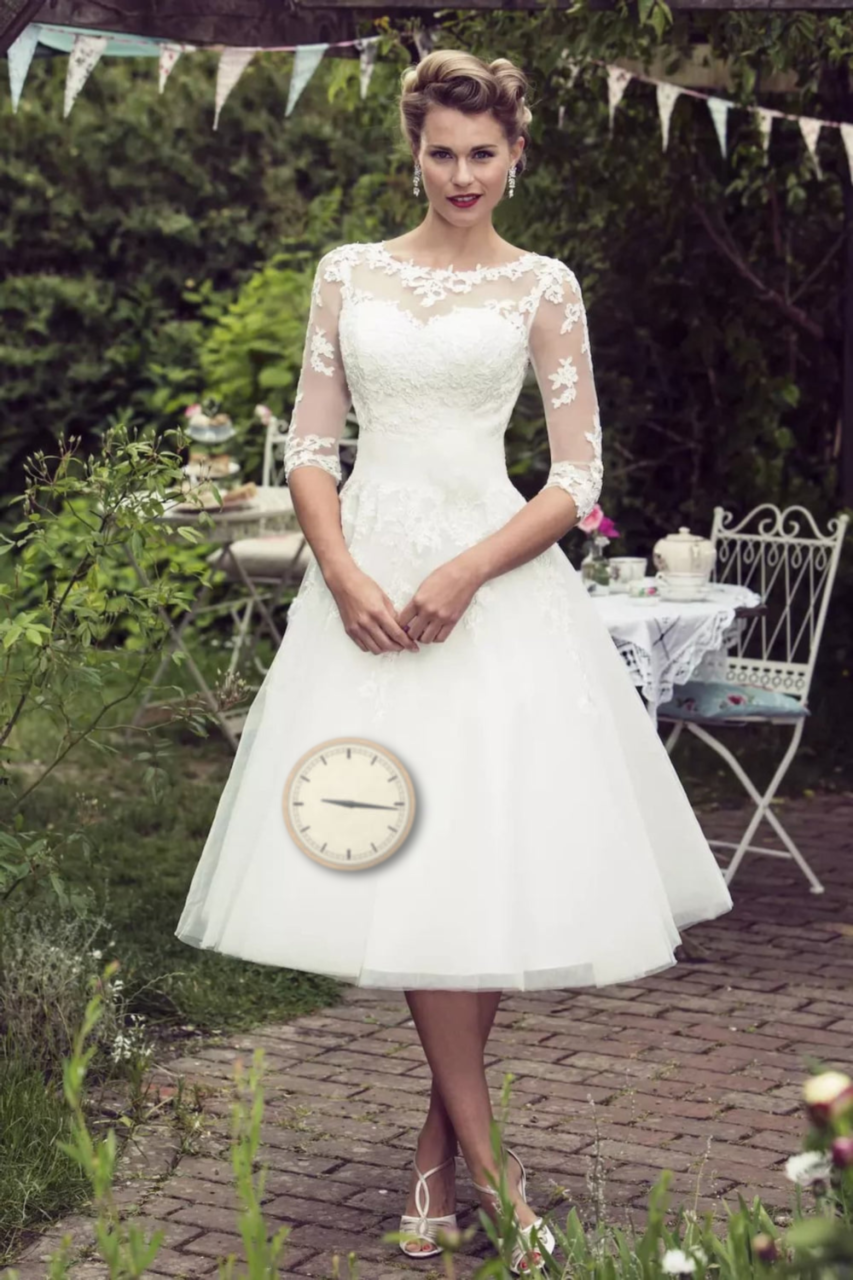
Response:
h=9 m=16
